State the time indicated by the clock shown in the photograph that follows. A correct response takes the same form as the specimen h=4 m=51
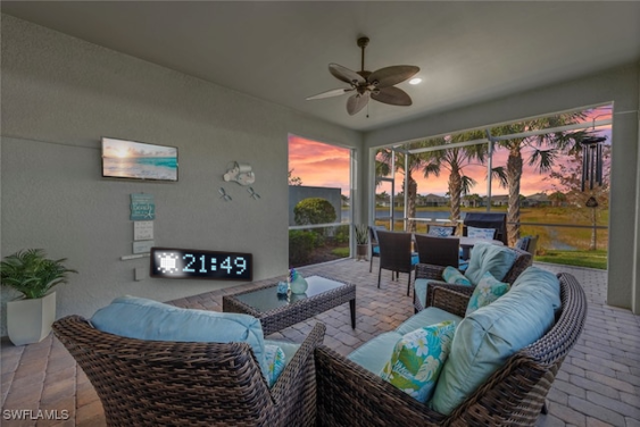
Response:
h=21 m=49
